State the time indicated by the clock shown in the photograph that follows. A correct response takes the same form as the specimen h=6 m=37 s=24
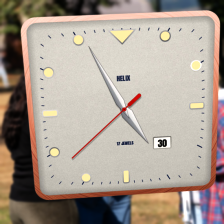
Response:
h=4 m=55 s=38
